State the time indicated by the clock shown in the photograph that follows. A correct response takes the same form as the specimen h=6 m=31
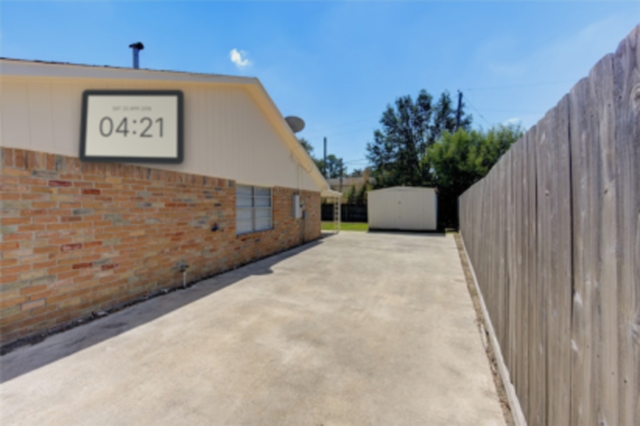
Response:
h=4 m=21
